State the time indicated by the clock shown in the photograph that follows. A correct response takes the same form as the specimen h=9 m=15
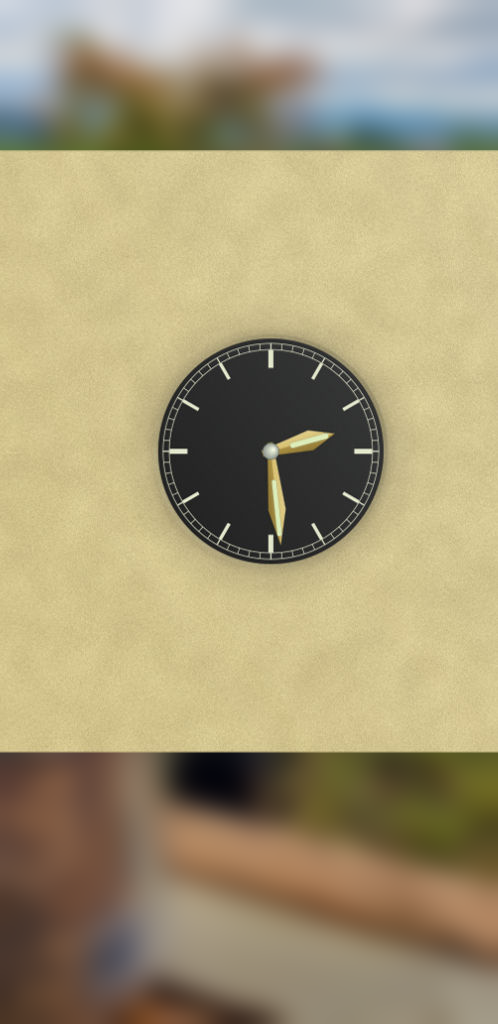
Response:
h=2 m=29
